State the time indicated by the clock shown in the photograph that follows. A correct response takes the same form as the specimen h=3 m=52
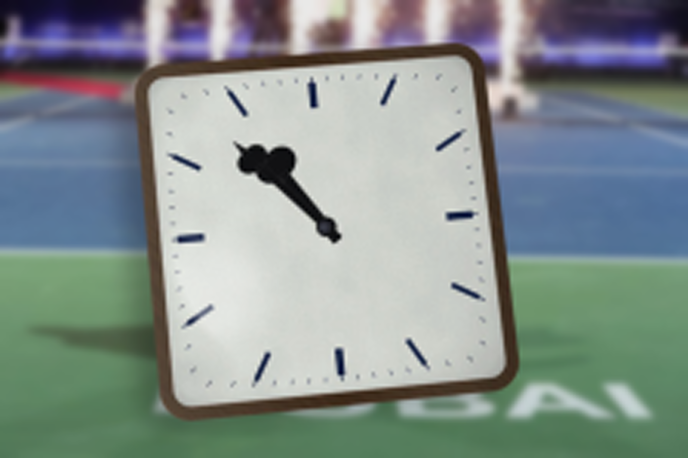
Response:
h=10 m=53
